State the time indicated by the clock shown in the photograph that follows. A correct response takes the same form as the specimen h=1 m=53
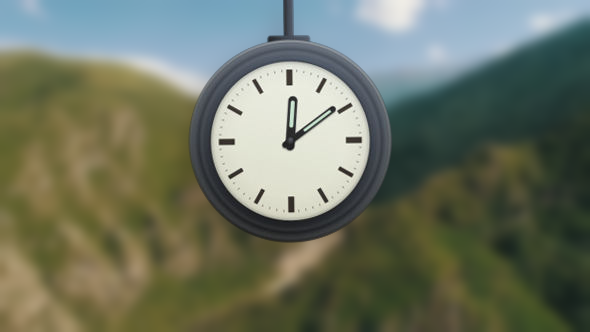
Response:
h=12 m=9
